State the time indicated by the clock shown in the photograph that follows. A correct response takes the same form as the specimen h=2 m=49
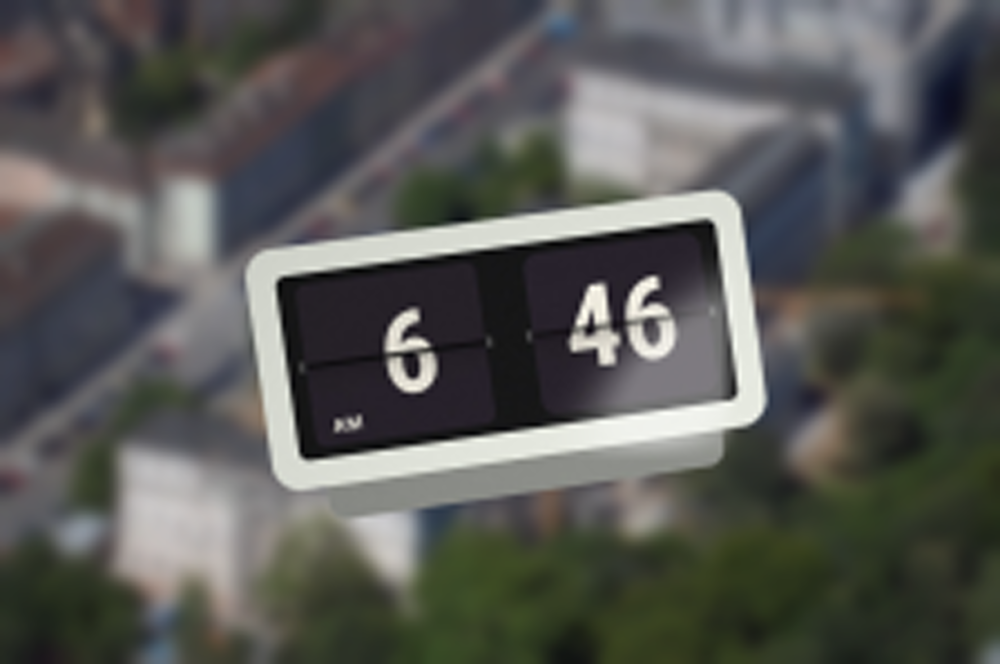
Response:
h=6 m=46
